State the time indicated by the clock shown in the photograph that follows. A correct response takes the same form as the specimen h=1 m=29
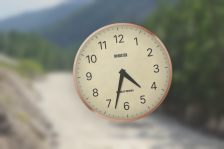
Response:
h=4 m=33
